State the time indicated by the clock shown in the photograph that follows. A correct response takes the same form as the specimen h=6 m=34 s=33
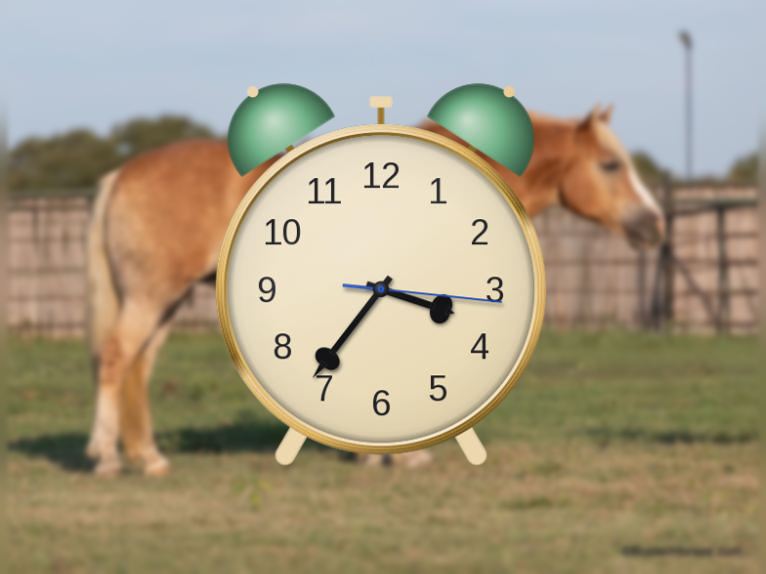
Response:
h=3 m=36 s=16
